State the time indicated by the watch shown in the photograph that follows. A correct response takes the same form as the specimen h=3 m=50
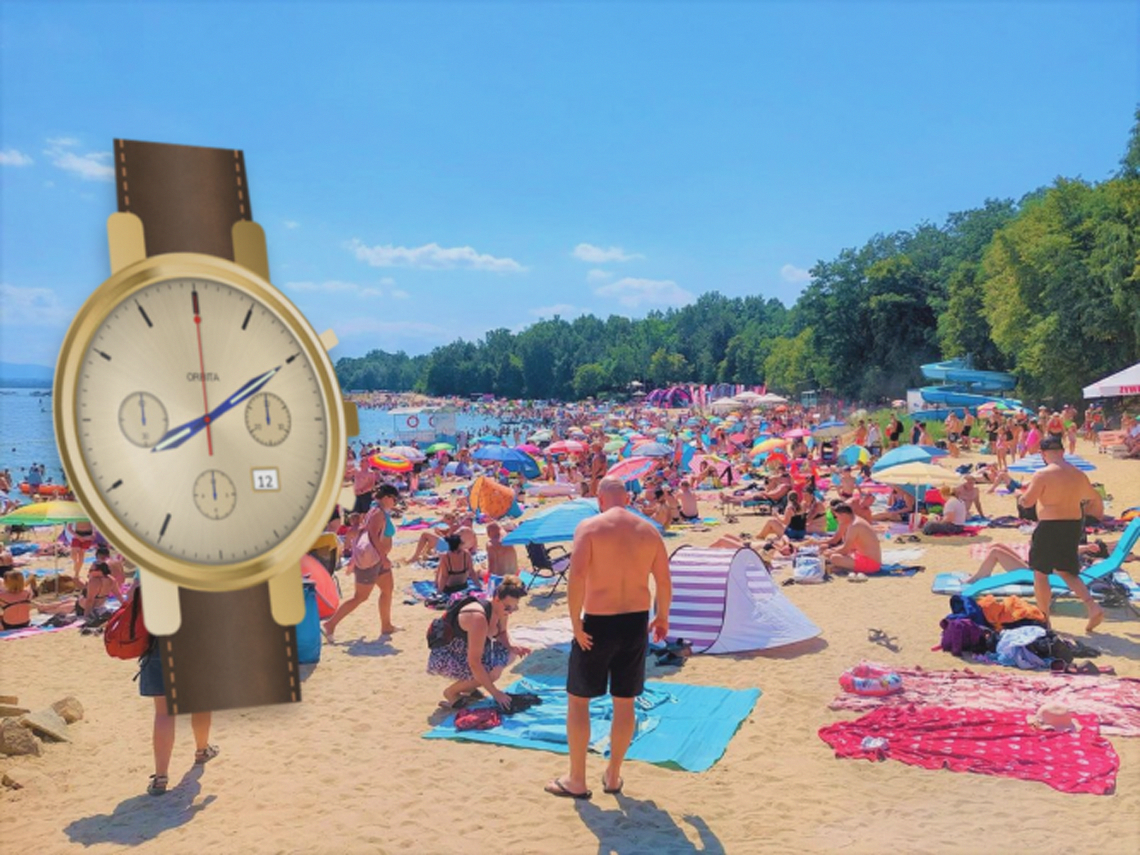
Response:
h=8 m=10
